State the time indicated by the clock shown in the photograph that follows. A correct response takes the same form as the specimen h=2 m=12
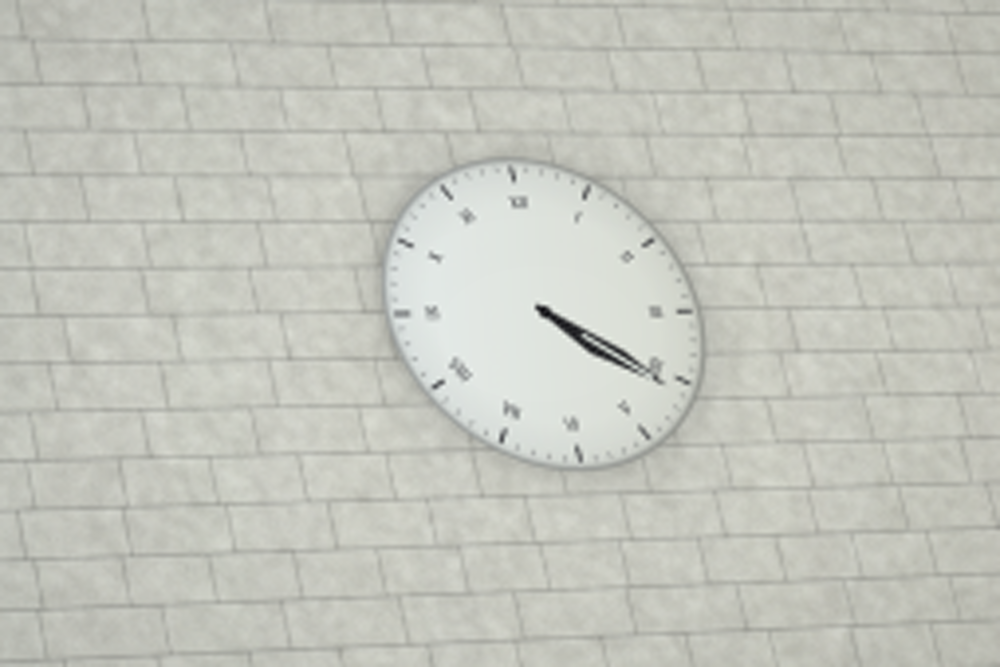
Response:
h=4 m=21
